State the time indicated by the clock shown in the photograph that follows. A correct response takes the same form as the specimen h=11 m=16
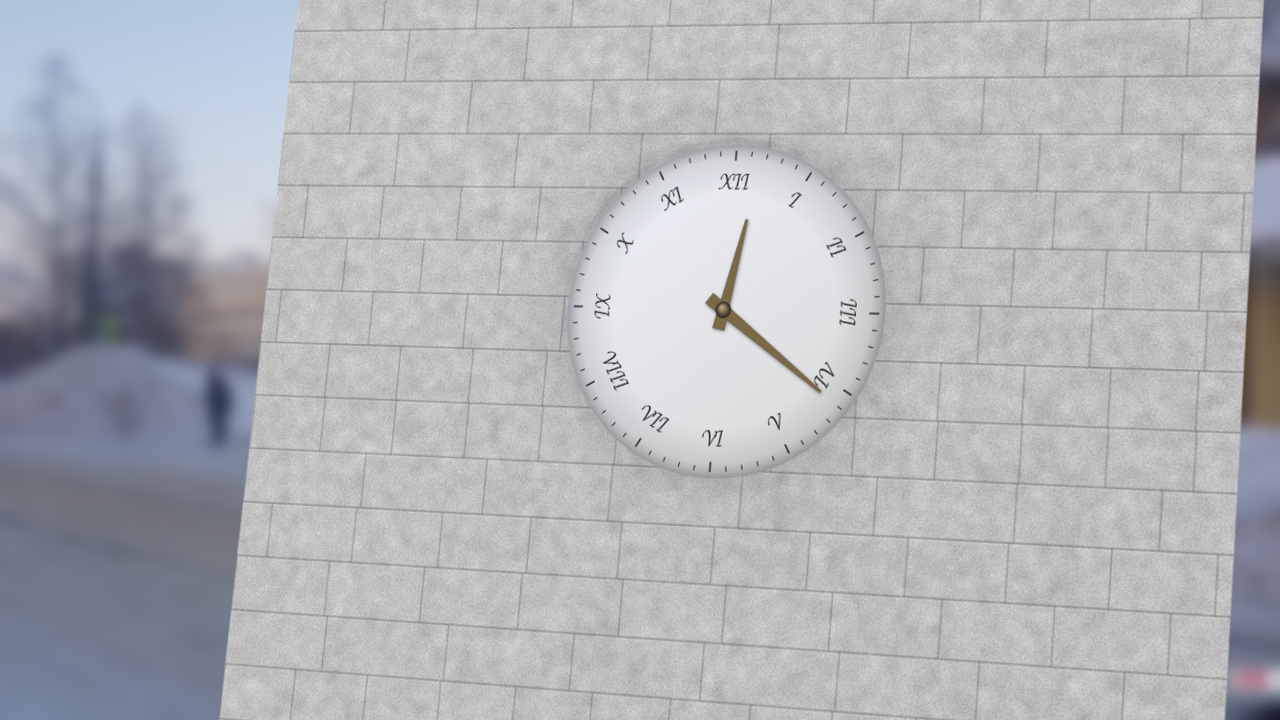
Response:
h=12 m=21
